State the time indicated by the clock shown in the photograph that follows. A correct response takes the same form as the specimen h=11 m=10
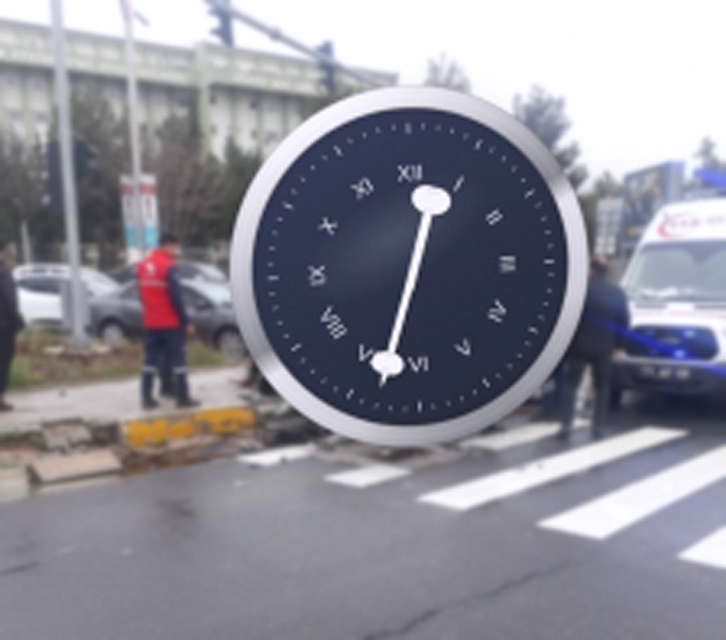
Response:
h=12 m=33
